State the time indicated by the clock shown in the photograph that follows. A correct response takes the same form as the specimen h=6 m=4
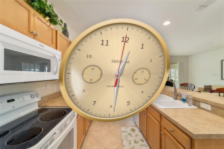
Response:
h=12 m=29
